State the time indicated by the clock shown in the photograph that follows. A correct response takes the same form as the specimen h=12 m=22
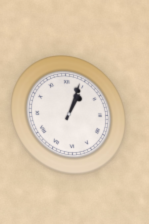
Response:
h=1 m=4
